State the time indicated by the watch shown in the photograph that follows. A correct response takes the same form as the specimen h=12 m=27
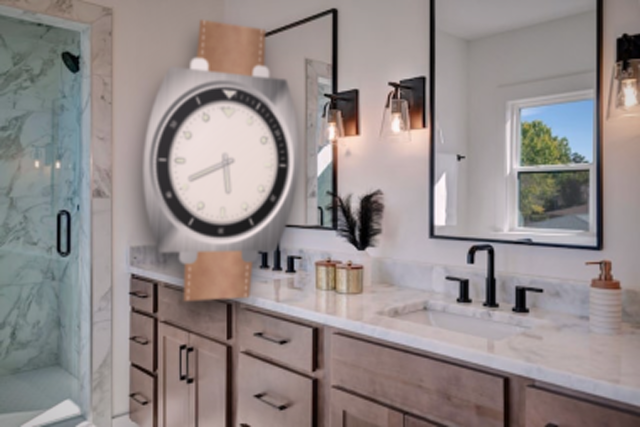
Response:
h=5 m=41
